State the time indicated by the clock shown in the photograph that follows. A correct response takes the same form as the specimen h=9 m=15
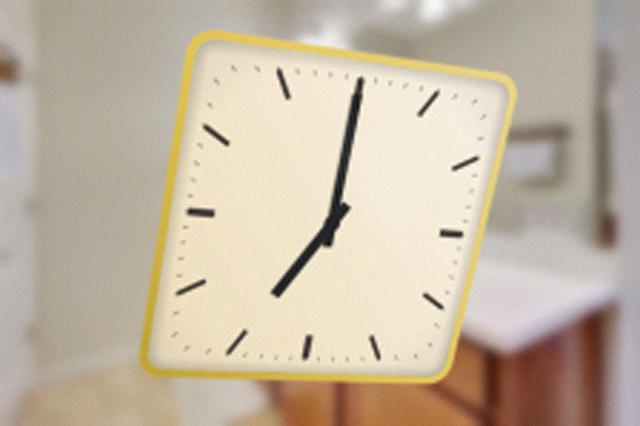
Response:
h=7 m=0
